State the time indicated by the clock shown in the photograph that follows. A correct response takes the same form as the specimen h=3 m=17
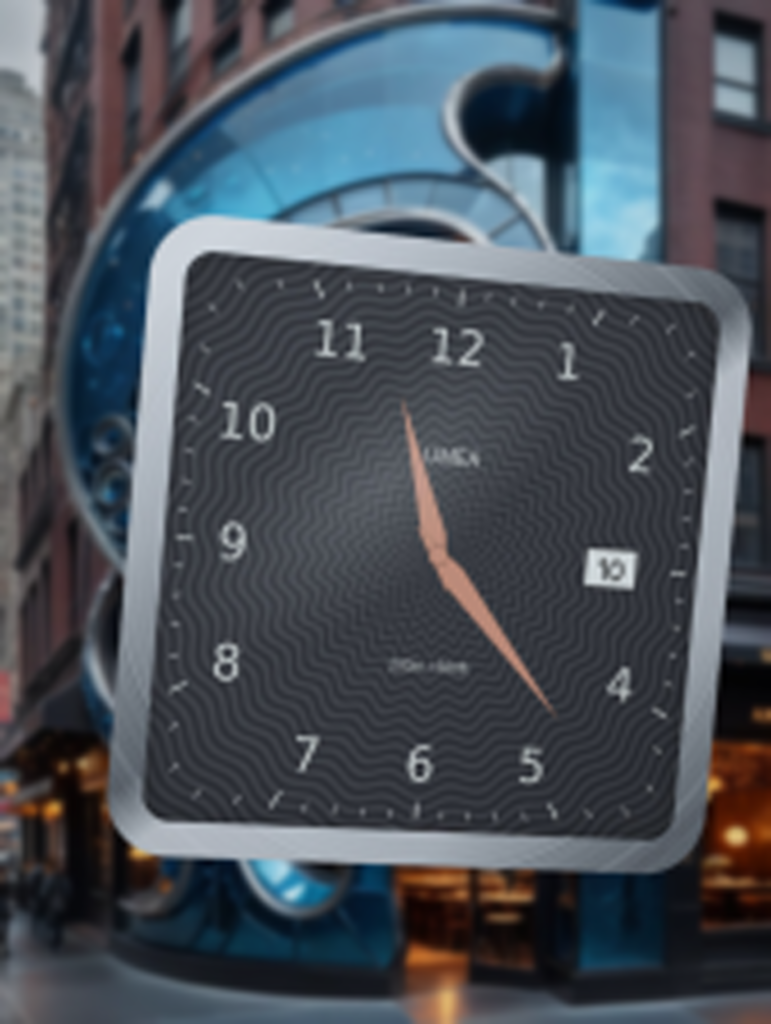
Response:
h=11 m=23
